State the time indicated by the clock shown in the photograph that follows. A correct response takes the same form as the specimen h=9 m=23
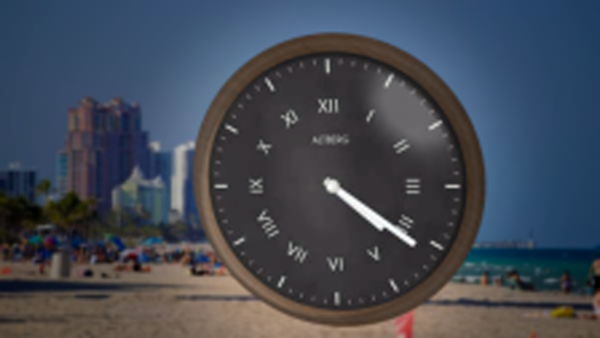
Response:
h=4 m=21
